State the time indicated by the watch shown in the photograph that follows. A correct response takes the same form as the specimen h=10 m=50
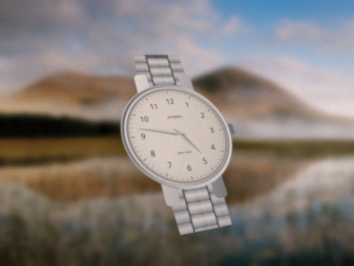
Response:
h=4 m=47
